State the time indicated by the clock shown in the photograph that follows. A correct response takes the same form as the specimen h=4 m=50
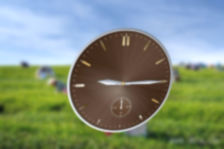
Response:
h=9 m=15
